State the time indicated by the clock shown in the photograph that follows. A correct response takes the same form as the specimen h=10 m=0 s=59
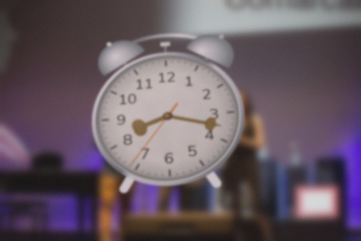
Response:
h=8 m=17 s=36
